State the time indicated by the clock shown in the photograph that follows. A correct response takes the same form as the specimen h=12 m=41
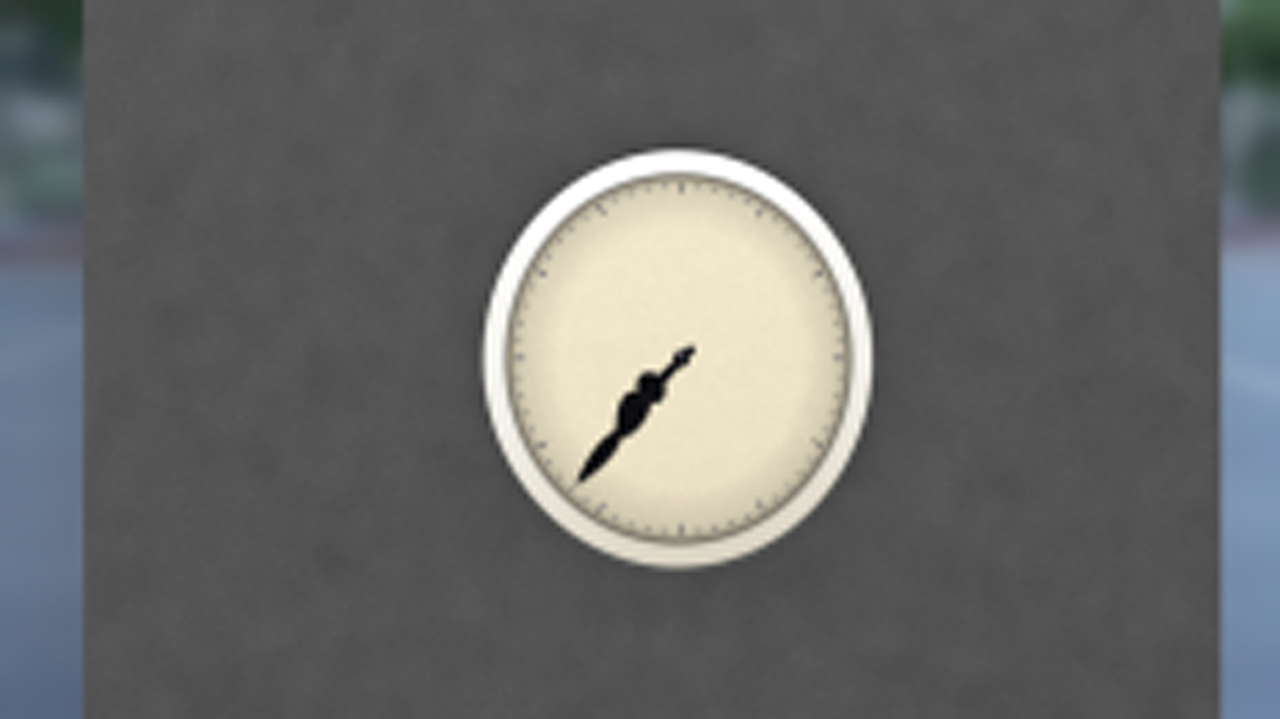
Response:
h=7 m=37
